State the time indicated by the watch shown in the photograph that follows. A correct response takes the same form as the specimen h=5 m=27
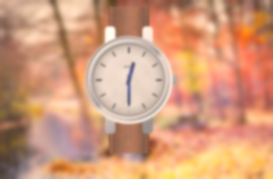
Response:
h=12 m=30
